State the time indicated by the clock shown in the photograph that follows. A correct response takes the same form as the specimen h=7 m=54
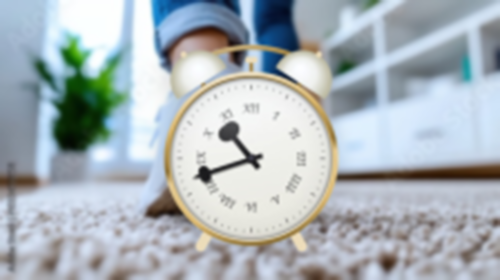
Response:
h=10 m=42
